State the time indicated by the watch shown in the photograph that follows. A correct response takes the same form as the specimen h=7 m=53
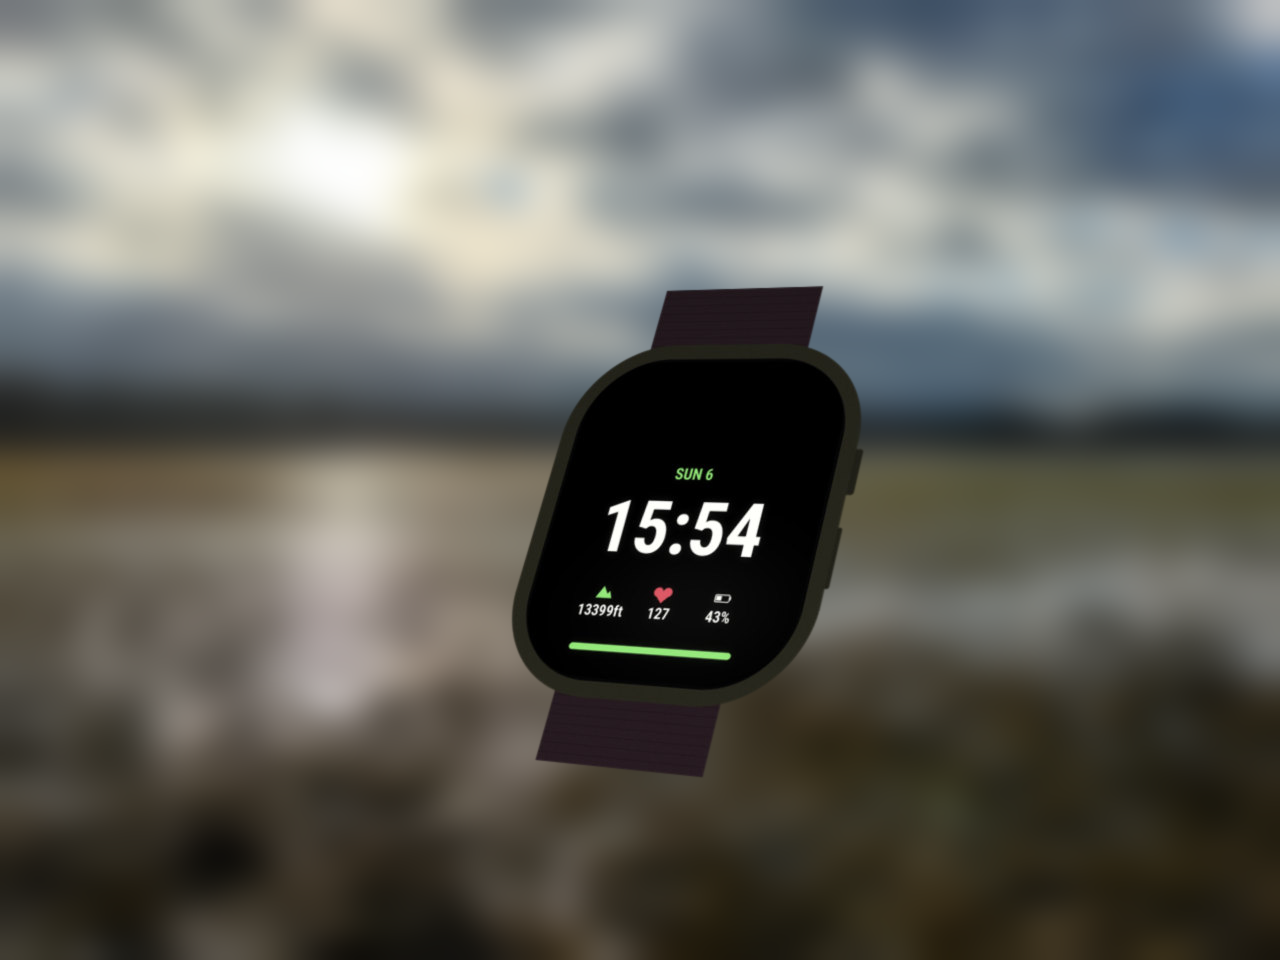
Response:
h=15 m=54
